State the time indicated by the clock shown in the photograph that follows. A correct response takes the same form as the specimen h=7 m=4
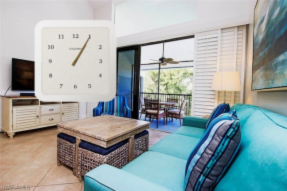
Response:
h=1 m=5
